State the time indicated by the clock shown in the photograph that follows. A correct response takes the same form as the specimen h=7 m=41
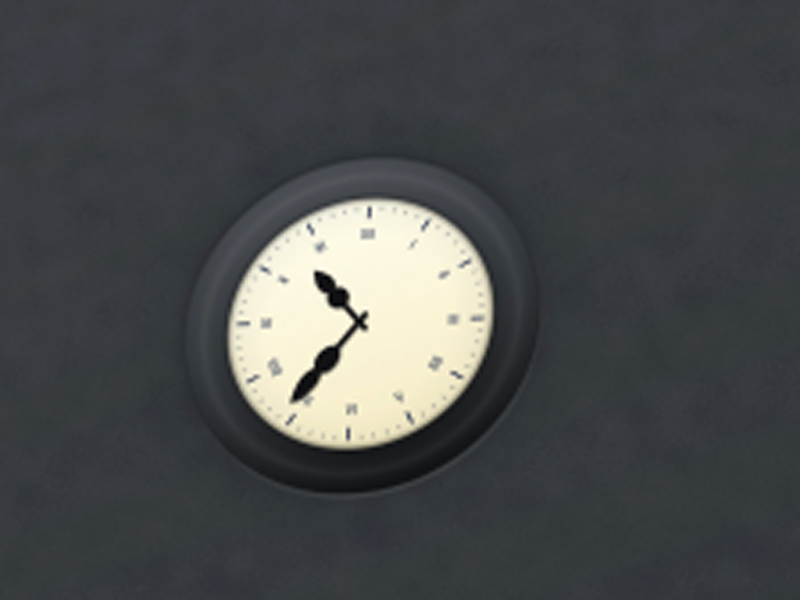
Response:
h=10 m=36
